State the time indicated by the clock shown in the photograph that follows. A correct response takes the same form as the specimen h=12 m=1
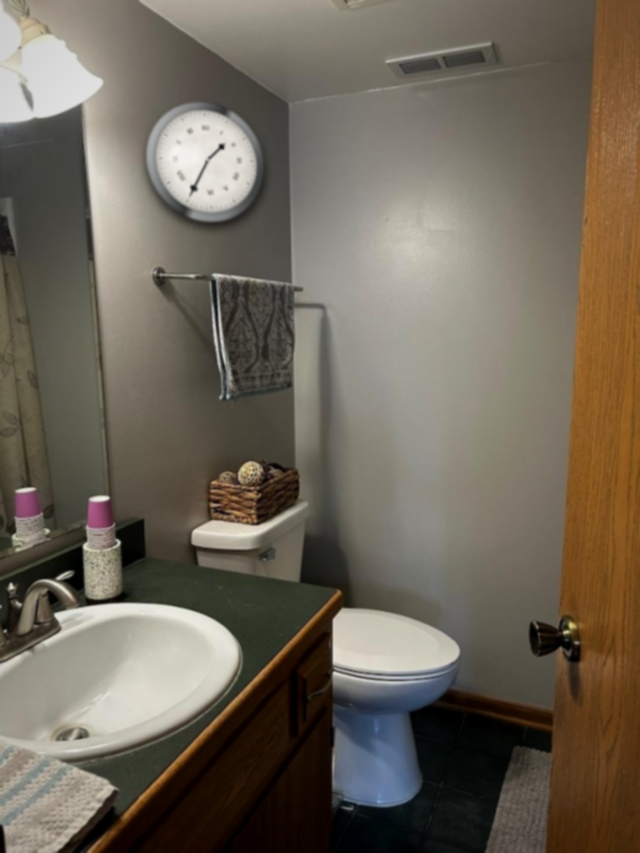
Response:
h=1 m=35
